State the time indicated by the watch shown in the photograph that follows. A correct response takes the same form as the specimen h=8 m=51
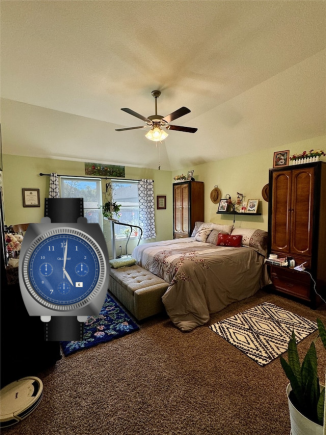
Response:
h=5 m=1
